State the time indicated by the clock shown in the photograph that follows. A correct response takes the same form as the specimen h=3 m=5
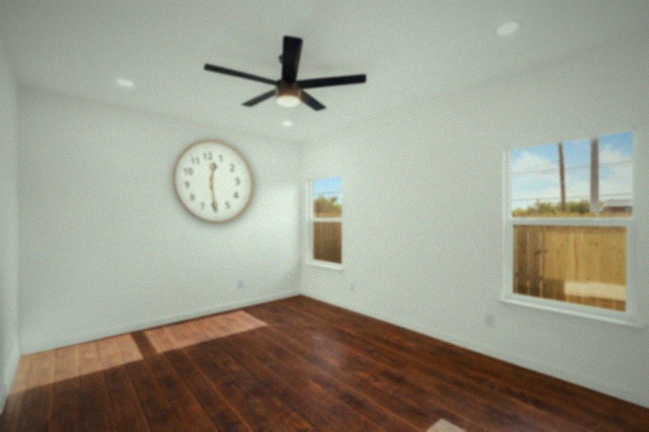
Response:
h=12 m=30
